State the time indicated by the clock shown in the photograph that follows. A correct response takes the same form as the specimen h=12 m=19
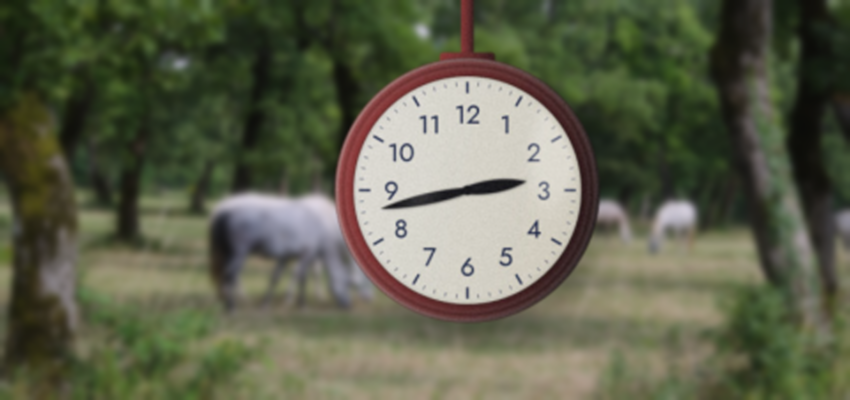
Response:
h=2 m=43
